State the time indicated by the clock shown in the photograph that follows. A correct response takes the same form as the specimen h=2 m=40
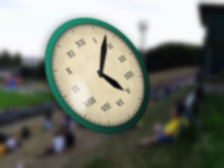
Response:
h=5 m=8
